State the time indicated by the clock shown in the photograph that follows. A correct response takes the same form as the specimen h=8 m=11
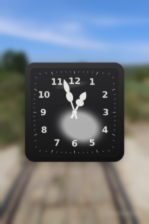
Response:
h=12 m=57
